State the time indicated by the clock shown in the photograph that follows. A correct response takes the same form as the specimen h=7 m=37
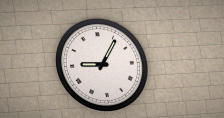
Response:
h=9 m=6
